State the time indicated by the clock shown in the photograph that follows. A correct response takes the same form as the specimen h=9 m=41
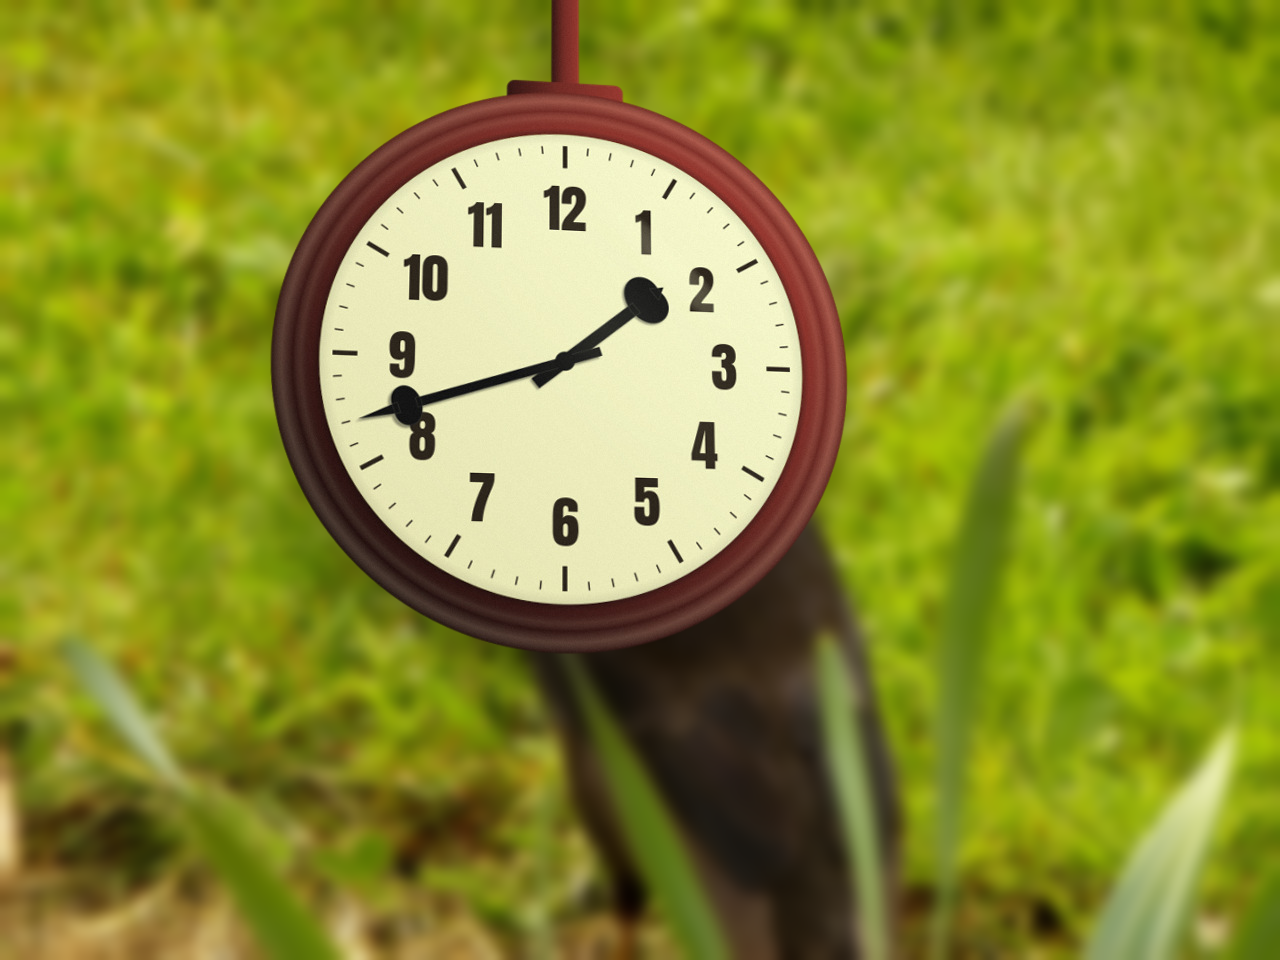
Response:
h=1 m=42
